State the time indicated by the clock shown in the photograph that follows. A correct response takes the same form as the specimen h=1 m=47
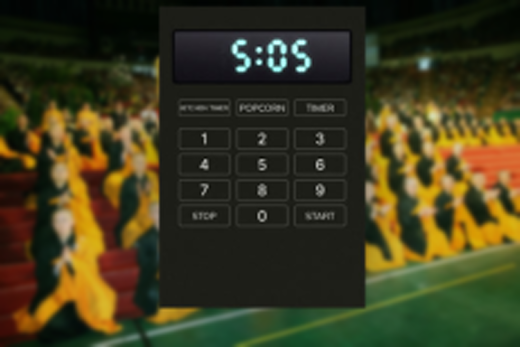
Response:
h=5 m=5
